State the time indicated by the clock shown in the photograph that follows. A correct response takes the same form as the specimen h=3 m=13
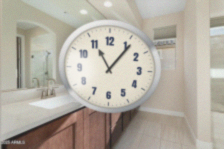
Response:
h=11 m=6
